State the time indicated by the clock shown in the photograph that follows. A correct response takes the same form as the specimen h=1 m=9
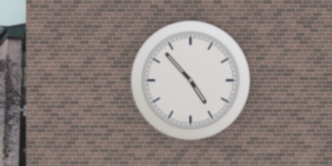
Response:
h=4 m=53
